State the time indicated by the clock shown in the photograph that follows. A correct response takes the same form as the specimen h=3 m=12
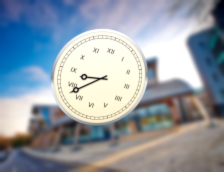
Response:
h=8 m=38
